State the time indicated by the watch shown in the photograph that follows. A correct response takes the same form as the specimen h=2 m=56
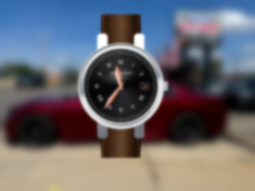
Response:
h=11 m=36
